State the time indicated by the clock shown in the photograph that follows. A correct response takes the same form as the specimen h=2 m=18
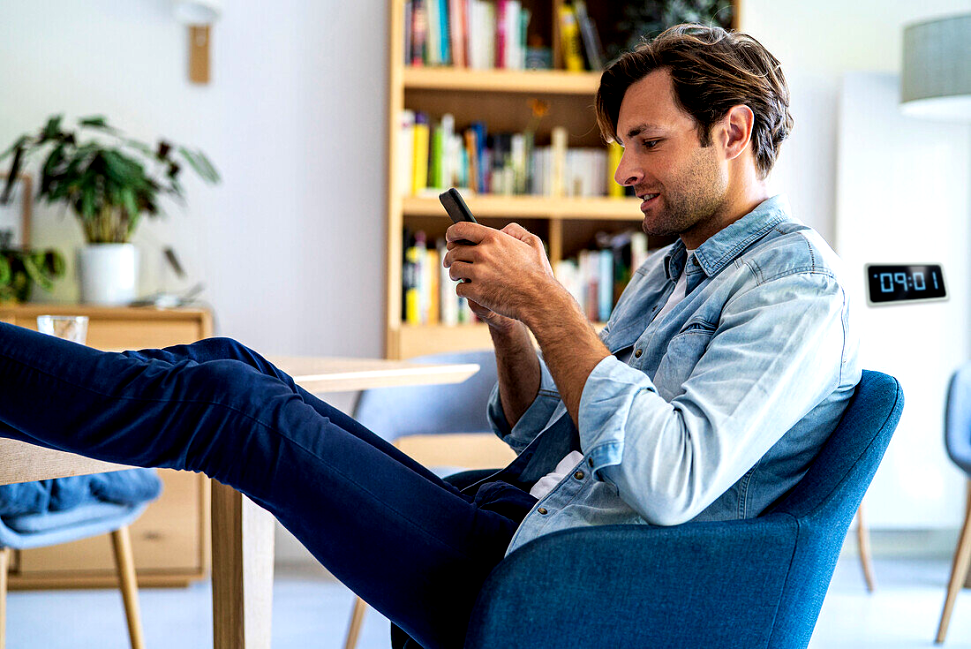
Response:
h=9 m=1
